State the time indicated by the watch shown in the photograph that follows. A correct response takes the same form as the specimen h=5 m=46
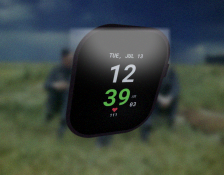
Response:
h=12 m=39
